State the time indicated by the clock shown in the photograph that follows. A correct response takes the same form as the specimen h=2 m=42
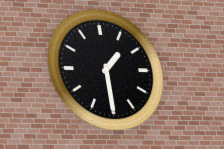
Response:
h=1 m=30
